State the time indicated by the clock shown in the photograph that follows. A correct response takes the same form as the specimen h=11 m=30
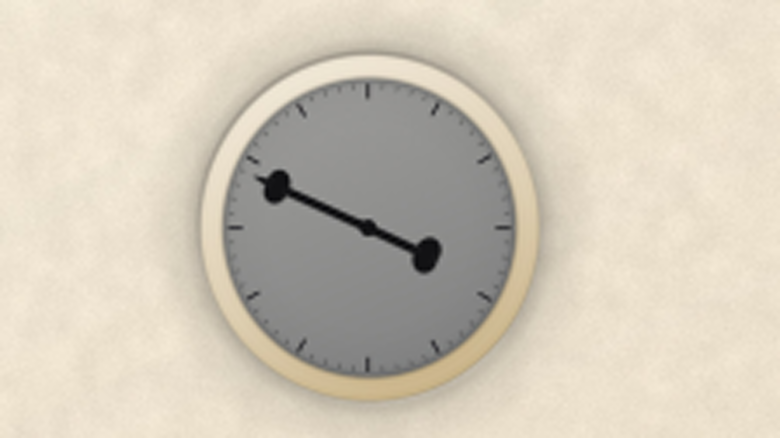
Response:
h=3 m=49
